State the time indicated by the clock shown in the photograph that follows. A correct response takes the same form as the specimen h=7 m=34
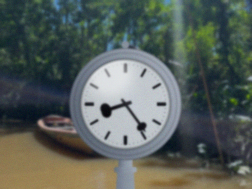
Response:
h=8 m=24
